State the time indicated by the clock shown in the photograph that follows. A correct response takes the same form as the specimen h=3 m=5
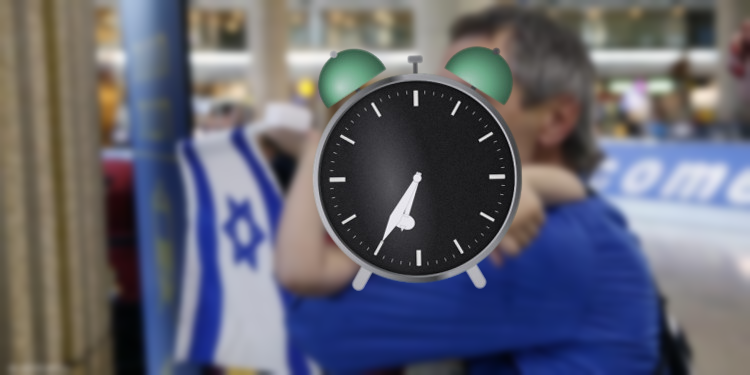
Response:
h=6 m=35
